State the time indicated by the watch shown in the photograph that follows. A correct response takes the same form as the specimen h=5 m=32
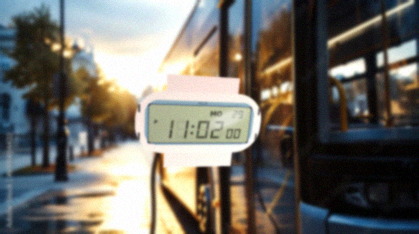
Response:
h=11 m=2
